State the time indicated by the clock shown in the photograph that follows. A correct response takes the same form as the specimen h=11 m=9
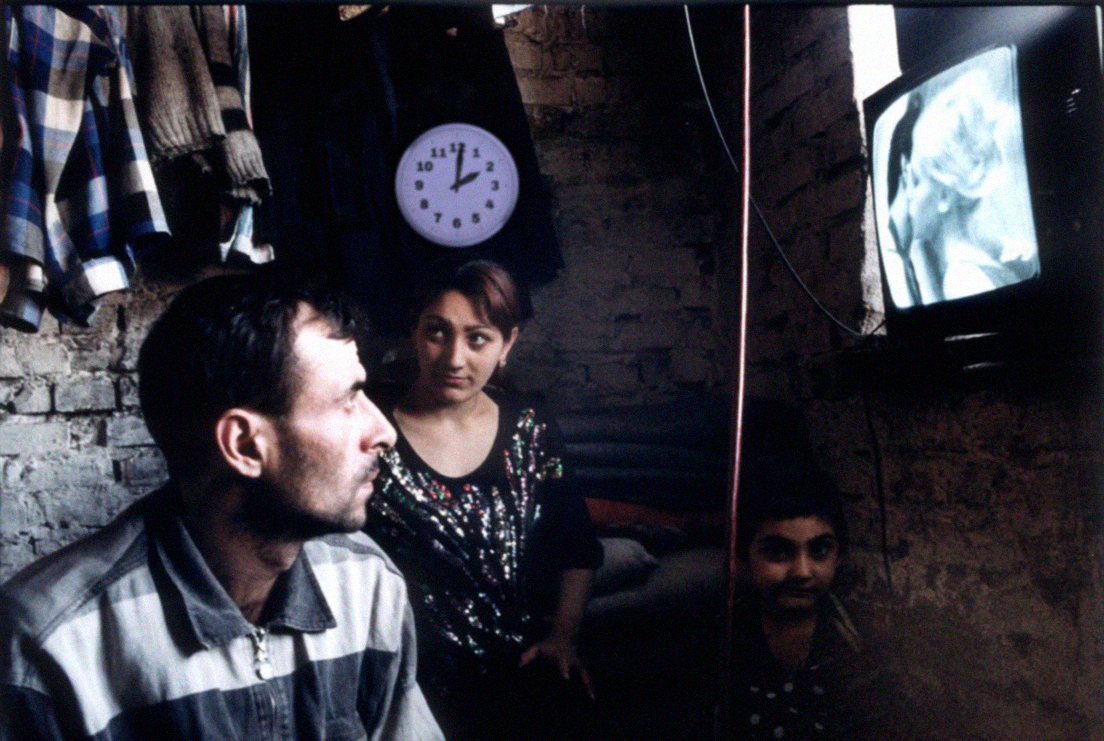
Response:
h=2 m=1
